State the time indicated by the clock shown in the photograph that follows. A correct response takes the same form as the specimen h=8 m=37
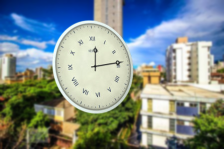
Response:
h=12 m=14
